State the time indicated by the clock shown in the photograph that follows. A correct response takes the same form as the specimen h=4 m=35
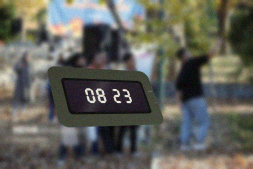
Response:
h=8 m=23
